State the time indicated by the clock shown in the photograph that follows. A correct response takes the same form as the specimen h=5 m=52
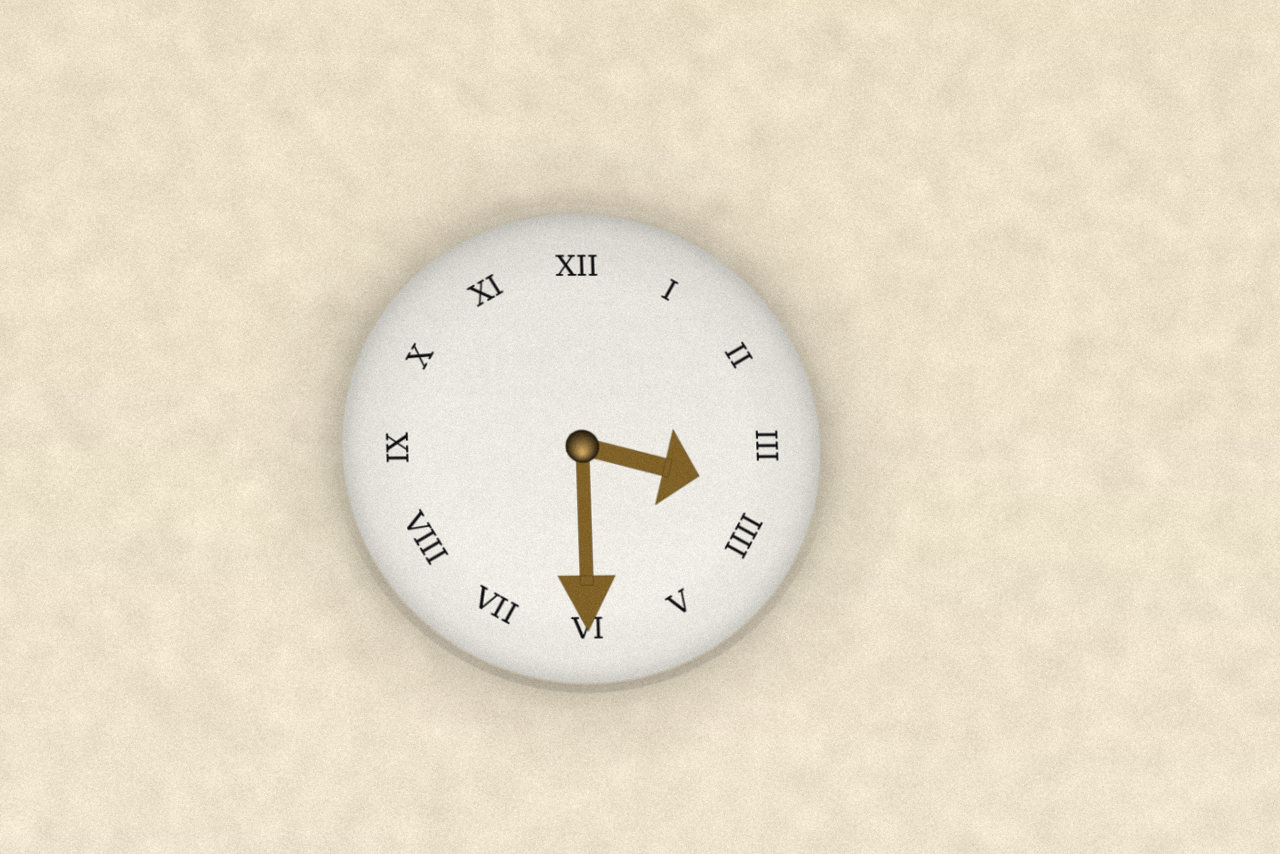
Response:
h=3 m=30
